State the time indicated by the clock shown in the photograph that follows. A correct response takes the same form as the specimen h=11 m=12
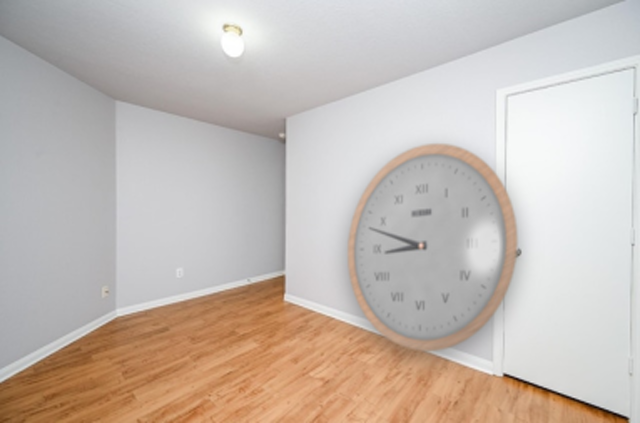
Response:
h=8 m=48
